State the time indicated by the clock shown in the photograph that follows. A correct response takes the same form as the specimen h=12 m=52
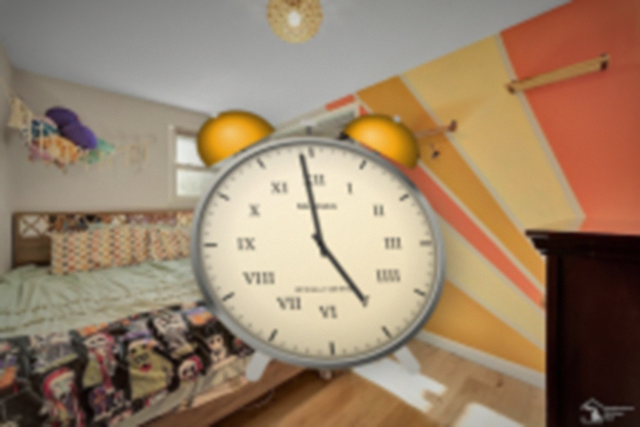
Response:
h=4 m=59
